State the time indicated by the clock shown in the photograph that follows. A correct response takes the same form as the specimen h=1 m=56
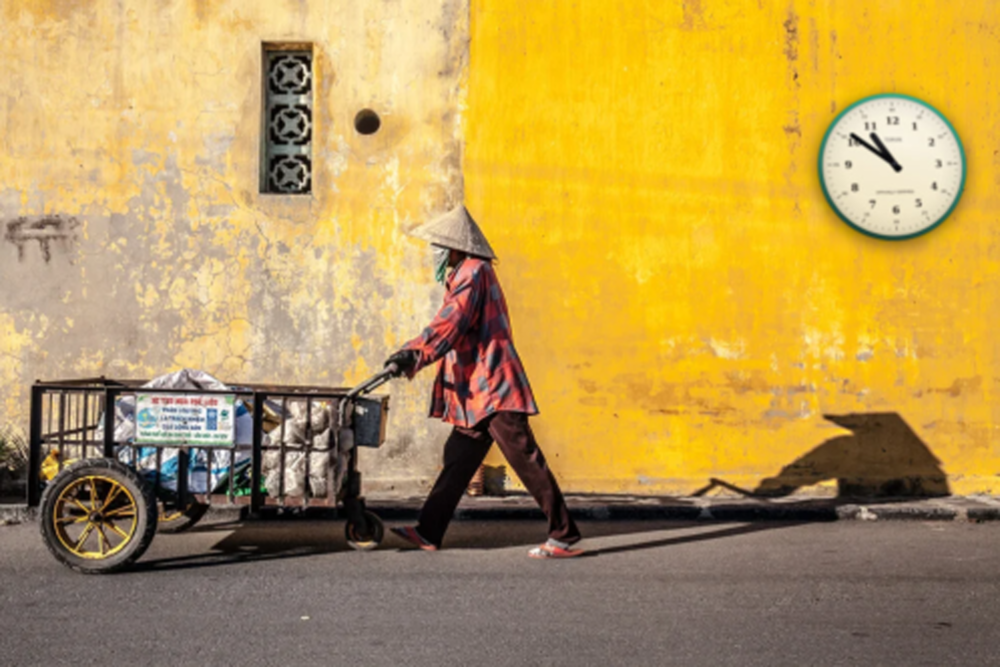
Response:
h=10 m=51
